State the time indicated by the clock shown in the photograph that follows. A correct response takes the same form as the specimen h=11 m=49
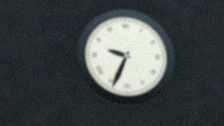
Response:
h=9 m=34
